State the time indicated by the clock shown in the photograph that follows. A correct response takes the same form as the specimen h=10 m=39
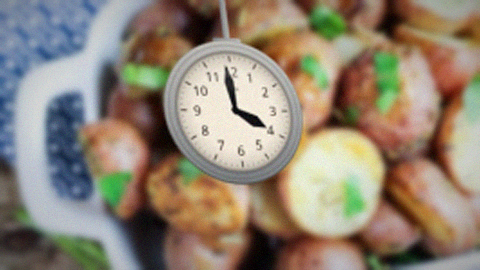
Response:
h=3 m=59
